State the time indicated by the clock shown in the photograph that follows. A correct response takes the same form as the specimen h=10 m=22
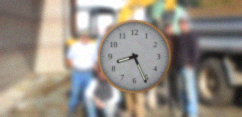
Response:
h=8 m=26
